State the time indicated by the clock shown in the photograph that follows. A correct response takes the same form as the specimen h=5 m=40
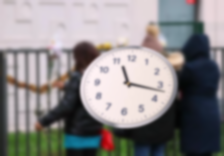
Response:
h=11 m=17
